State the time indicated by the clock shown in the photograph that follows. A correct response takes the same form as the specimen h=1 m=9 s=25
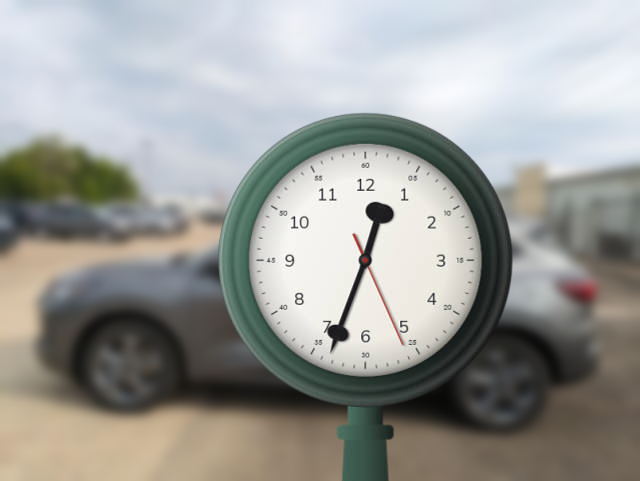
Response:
h=12 m=33 s=26
